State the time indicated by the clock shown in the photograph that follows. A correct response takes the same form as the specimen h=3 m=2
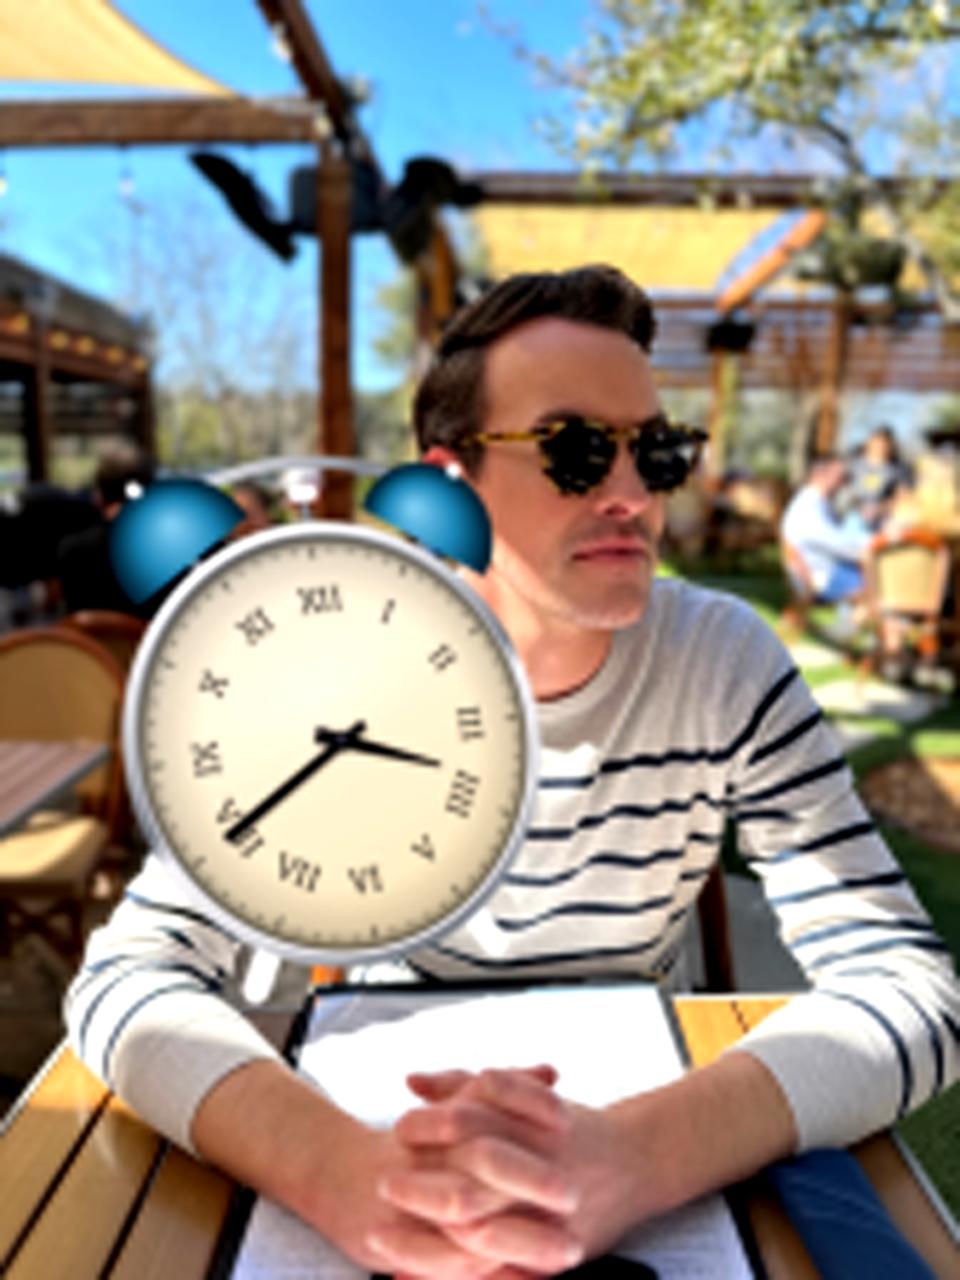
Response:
h=3 m=40
